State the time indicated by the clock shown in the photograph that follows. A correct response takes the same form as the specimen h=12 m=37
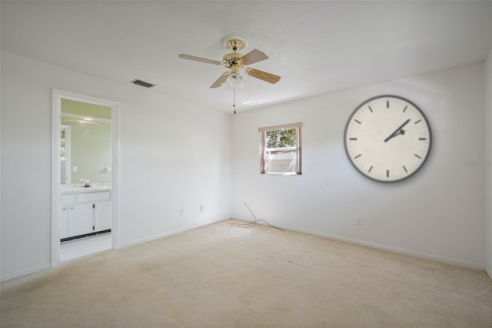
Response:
h=2 m=8
